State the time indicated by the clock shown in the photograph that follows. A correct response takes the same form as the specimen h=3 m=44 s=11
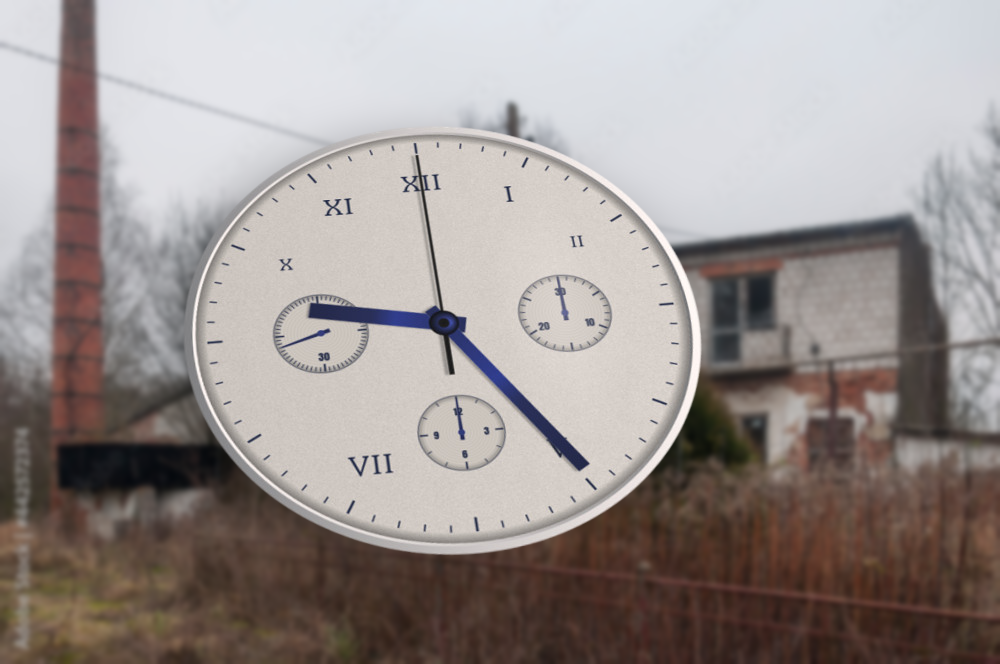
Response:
h=9 m=24 s=42
